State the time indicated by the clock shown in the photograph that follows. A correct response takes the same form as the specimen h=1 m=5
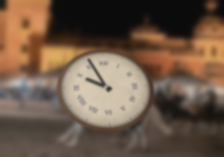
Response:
h=9 m=56
